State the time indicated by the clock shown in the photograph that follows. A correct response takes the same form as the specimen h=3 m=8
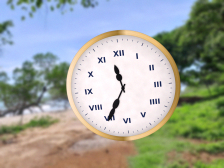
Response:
h=11 m=35
